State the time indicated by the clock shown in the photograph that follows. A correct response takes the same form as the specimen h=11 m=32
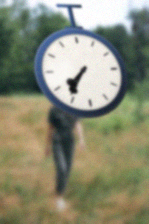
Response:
h=7 m=36
